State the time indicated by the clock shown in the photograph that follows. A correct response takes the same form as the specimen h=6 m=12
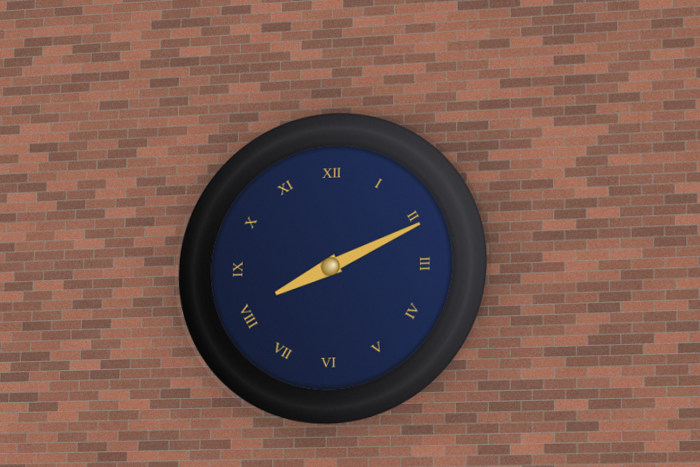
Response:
h=8 m=11
